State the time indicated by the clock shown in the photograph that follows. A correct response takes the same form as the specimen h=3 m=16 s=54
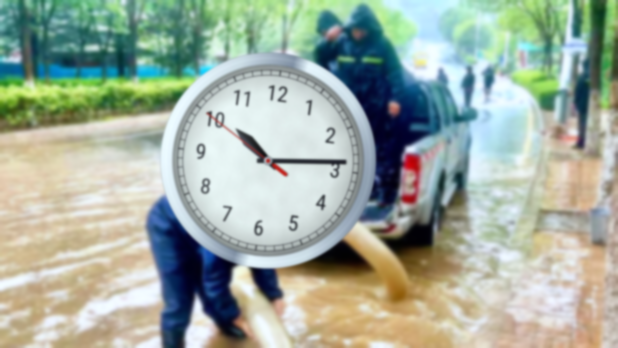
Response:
h=10 m=13 s=50
